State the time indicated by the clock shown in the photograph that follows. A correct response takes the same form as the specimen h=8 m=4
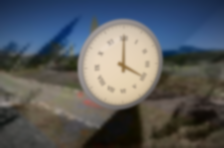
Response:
h=4 m=0
